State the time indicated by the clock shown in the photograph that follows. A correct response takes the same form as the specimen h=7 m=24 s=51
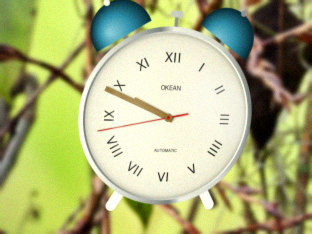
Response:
h=9 m=48 s=43
